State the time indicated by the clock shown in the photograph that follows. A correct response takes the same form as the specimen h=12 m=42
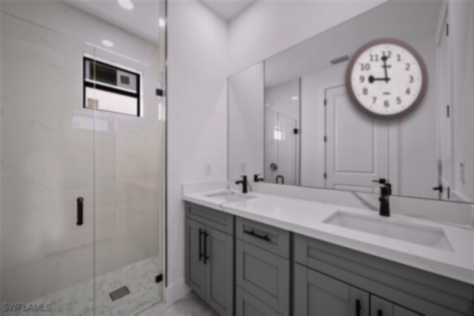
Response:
h=8 m=59
